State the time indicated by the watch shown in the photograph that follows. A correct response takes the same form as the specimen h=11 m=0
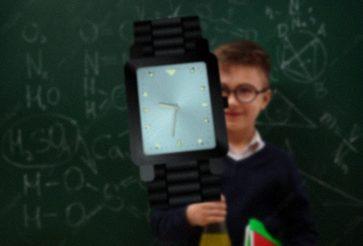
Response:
h=9 m=32
